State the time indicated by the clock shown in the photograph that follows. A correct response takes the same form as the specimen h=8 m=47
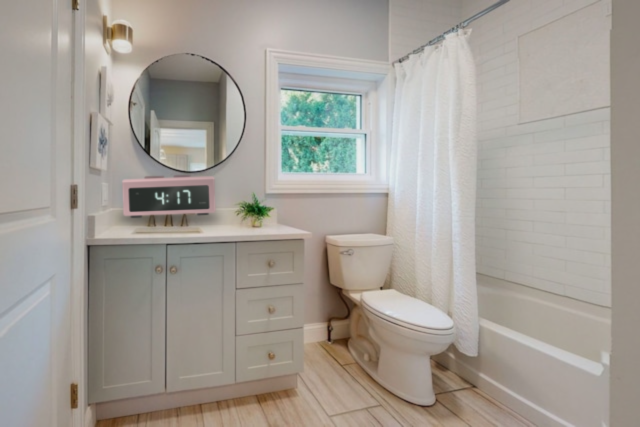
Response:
h=4 m=17
